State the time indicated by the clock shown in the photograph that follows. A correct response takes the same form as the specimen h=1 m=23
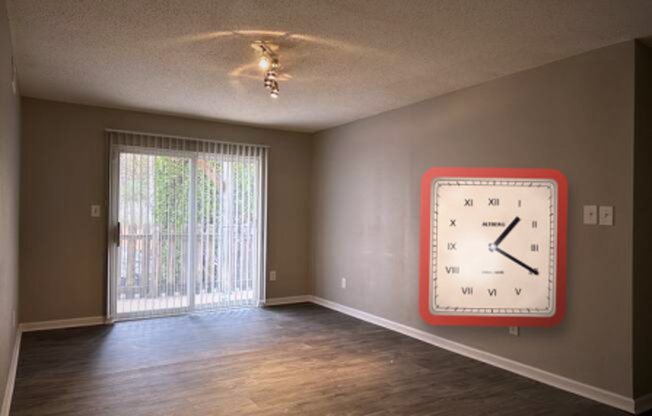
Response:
h=1 m=20
